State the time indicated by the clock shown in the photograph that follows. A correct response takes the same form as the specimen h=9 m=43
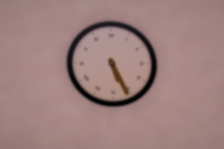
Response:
h=5 m=26
